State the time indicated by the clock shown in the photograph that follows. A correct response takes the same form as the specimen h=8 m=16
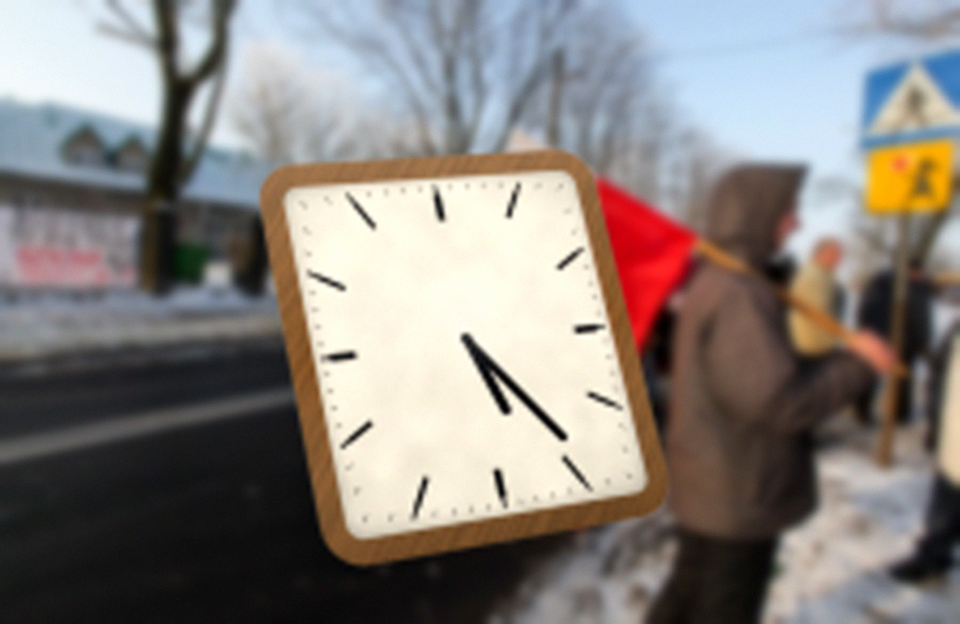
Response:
h=5 m=24
